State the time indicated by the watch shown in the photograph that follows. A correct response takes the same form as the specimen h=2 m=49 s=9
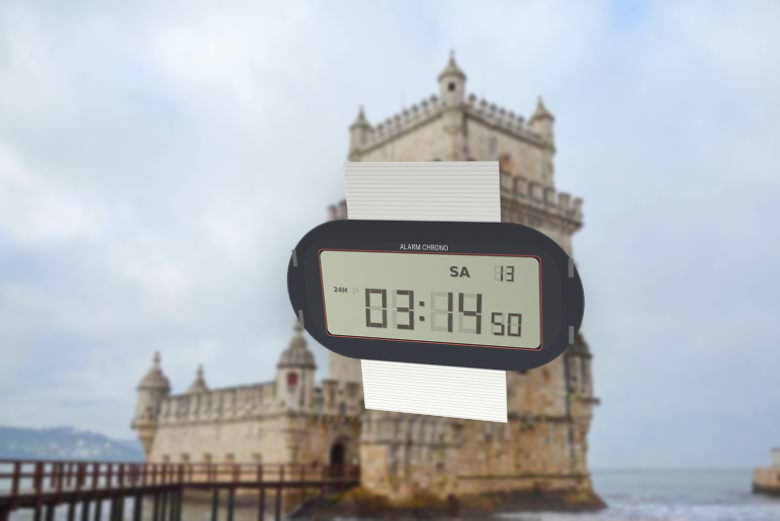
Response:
h=3 m=14 s=50
